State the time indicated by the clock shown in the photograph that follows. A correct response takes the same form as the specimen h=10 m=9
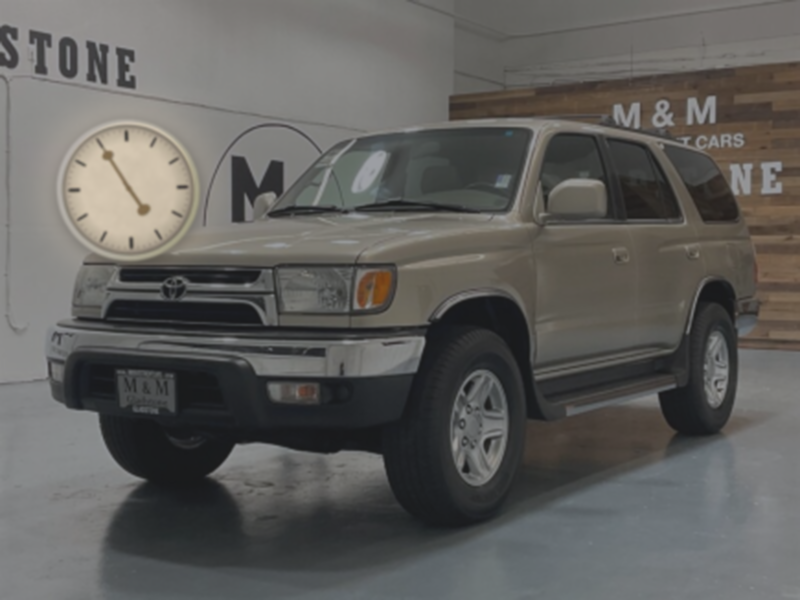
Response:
h=4 m=55
